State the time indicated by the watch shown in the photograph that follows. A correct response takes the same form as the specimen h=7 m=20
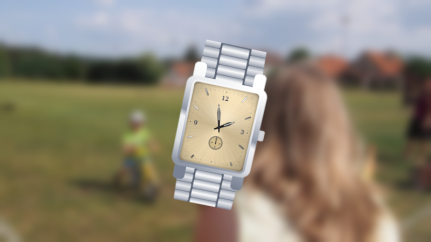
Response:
h=1 m=58
